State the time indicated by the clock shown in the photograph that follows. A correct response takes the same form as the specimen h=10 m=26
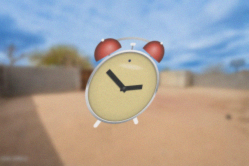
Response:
h=2 m=52
